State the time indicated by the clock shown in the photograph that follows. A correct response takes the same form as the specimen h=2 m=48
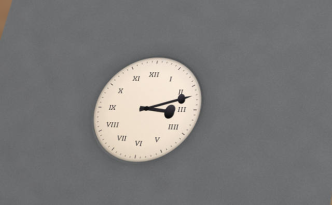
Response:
h=3 m=12
